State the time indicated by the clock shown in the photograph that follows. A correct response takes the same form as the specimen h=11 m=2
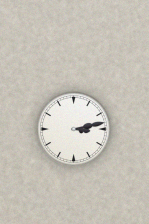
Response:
h=3 m=13
